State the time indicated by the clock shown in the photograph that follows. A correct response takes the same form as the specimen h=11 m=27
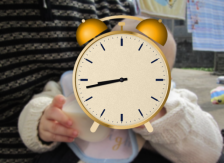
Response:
h=8 m=43
